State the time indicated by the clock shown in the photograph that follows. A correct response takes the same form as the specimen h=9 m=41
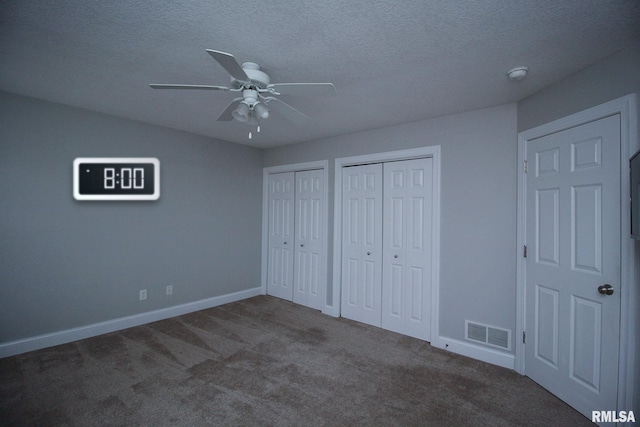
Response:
h=8 m=0
